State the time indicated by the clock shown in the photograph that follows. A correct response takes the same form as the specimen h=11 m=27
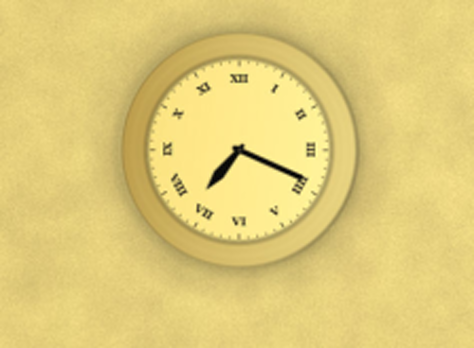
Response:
h=7 m=19
